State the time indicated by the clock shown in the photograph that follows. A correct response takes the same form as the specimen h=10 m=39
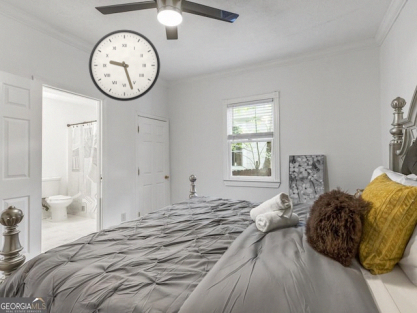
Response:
h=9 m=27
